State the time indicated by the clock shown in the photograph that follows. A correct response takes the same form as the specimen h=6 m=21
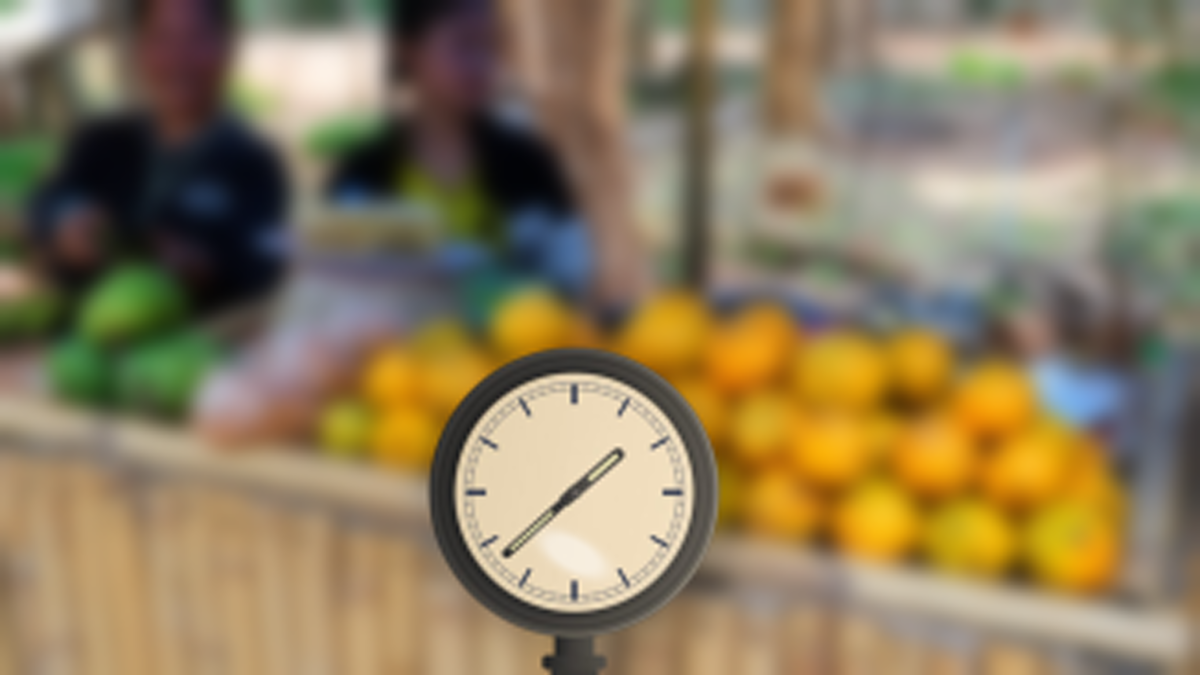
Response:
h=1 m=38
